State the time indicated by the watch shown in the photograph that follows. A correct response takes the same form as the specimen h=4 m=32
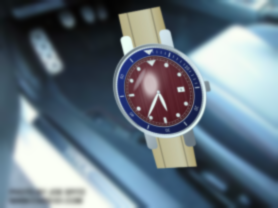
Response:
h=5 m=36
